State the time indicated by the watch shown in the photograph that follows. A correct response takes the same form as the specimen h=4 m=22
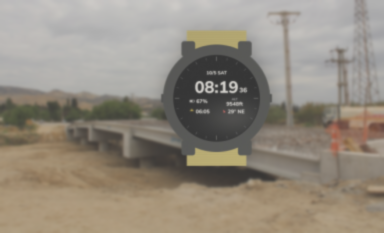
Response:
h=8 m=19
